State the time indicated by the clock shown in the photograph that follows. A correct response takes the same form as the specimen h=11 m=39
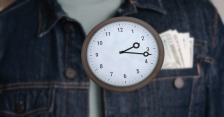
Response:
h=2 m=17
